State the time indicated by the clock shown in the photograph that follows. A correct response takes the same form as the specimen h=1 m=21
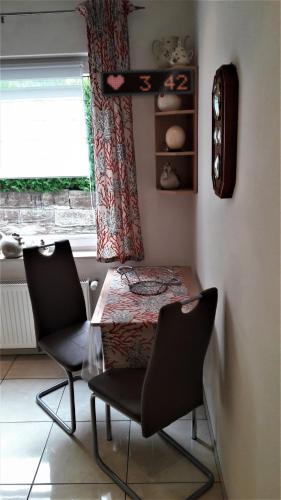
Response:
h=3 m=42
